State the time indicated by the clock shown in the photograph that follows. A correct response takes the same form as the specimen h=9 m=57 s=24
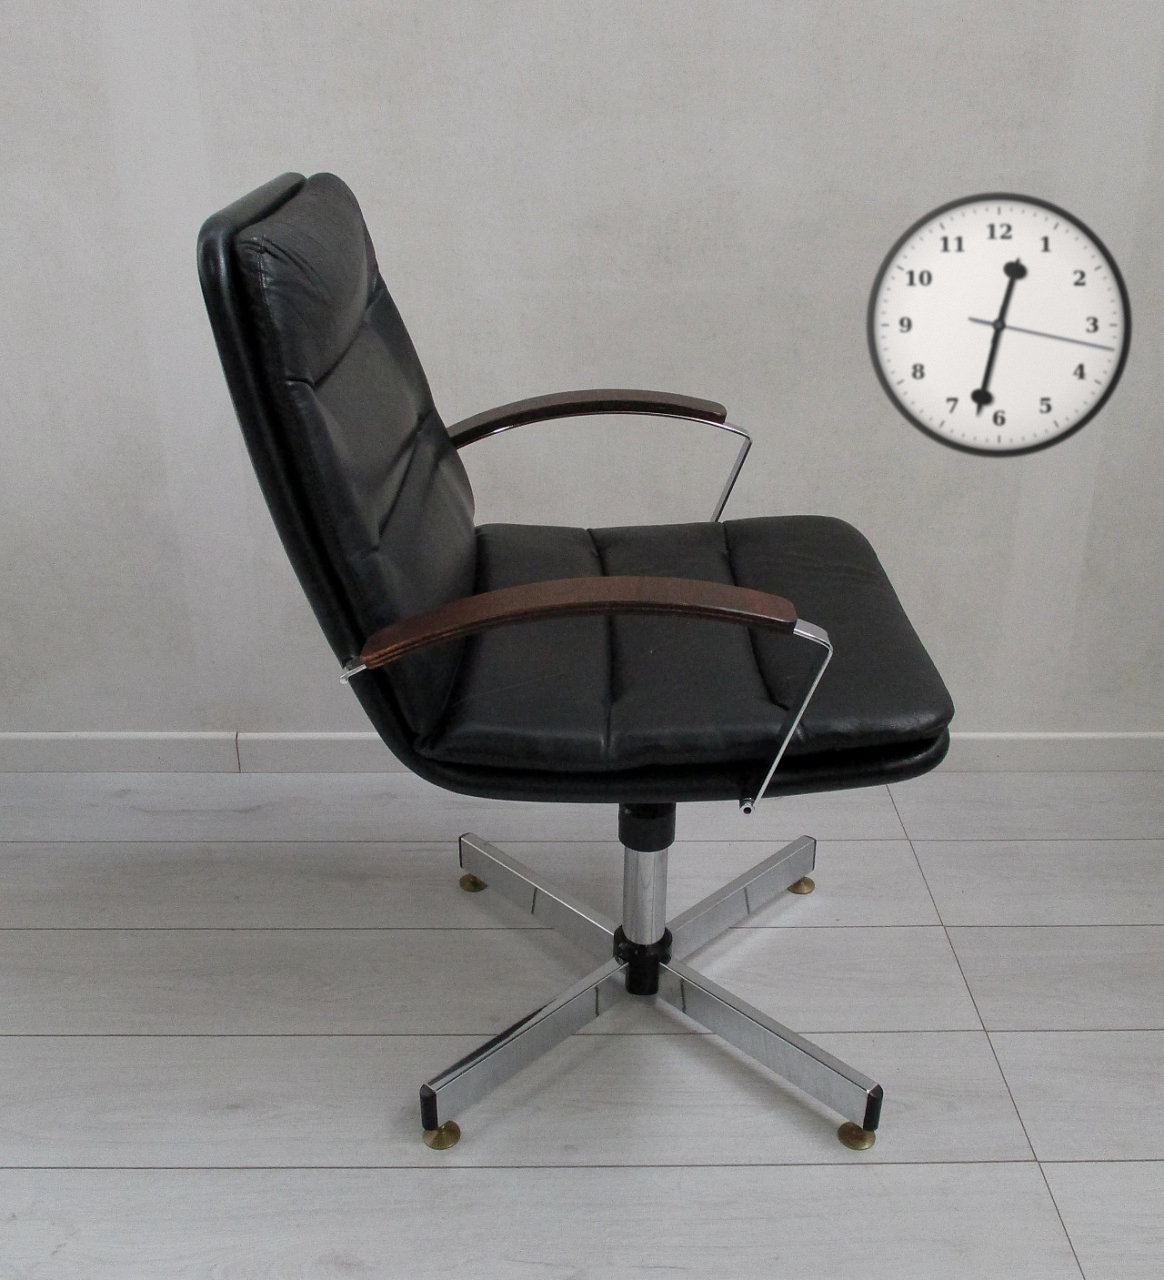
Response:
h=12 m=32 s=17
